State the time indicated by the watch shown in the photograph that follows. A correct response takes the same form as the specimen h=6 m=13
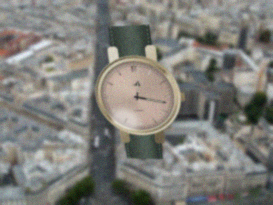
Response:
h=12 m=17
